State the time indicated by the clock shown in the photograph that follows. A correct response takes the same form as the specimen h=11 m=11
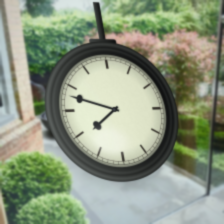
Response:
h=7 m=48
